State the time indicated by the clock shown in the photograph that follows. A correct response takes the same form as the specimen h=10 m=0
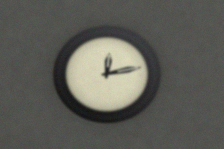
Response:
h=12 m=13
